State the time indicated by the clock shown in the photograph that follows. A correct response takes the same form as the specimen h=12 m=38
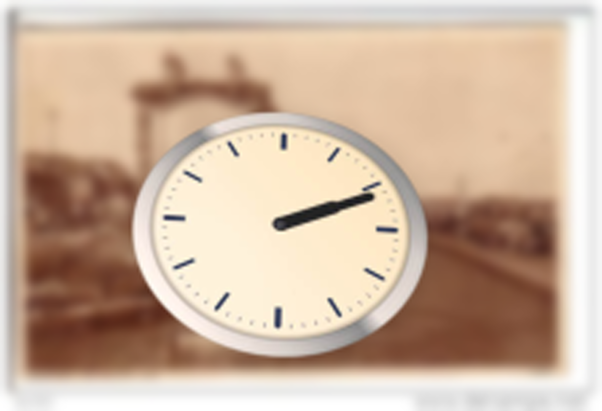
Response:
h=2 m=11
